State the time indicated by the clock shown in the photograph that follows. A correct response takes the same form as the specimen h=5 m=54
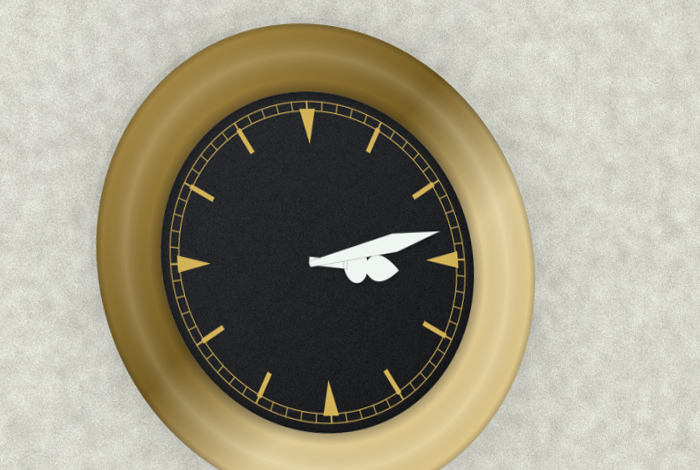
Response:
h=3 m=13
